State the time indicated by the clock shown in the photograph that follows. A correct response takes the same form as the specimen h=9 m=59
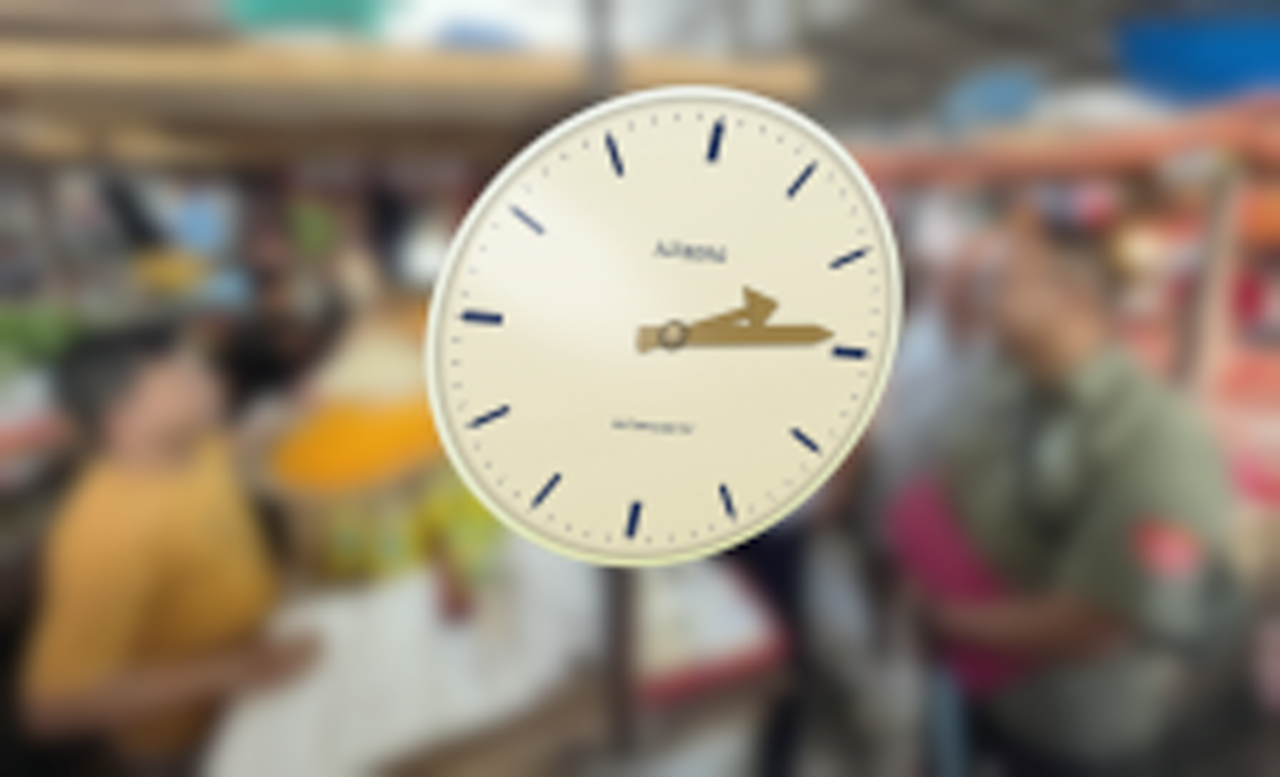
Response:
h=2 m=14
